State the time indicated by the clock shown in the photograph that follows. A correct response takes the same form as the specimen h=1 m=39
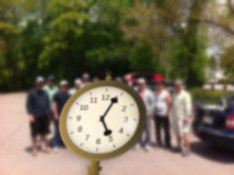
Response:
h=5 m=4
